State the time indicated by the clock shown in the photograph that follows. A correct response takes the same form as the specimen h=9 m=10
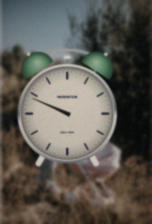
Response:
h=9 m=49
